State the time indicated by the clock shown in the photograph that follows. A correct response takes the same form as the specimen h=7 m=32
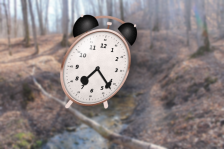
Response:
h=7 m=22
